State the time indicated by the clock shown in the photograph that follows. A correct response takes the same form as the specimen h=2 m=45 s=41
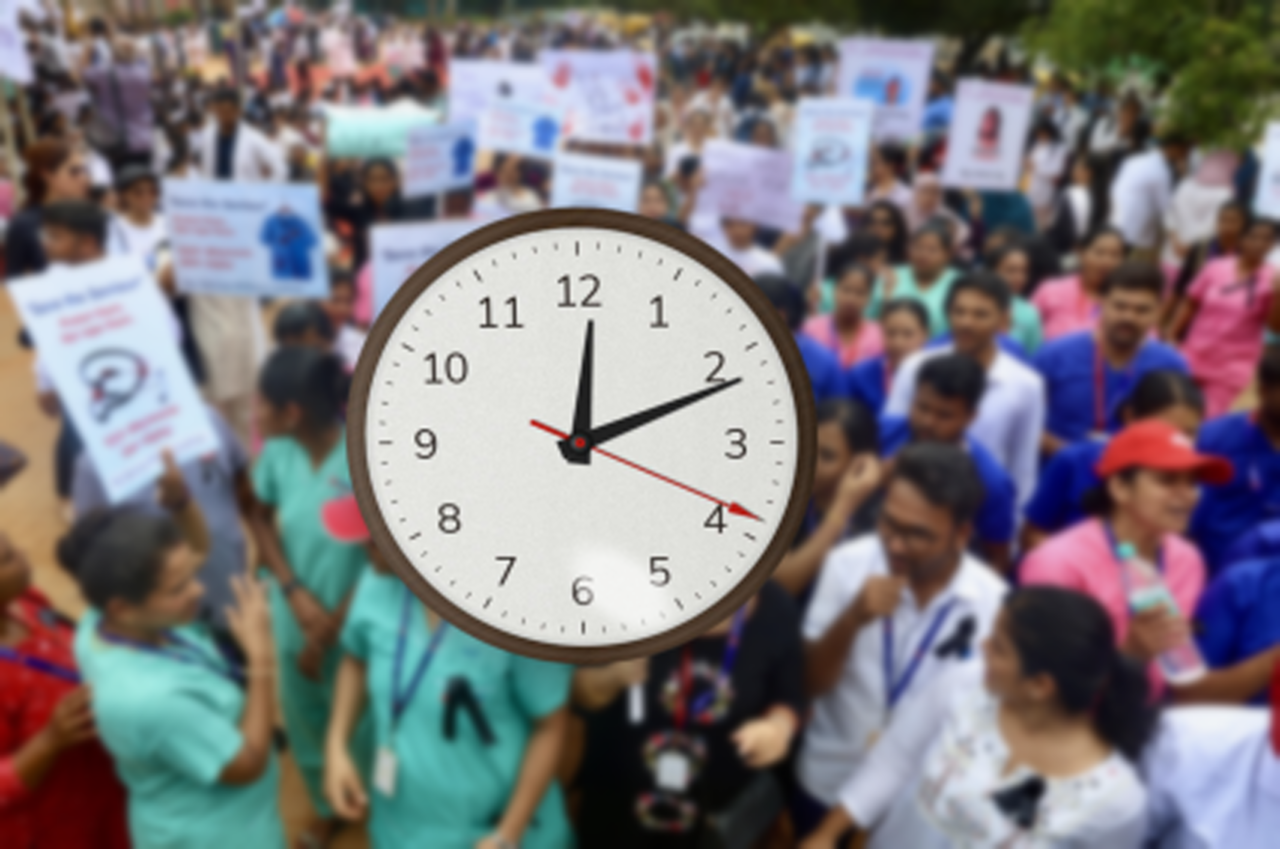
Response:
h=12 m=11 s=19
